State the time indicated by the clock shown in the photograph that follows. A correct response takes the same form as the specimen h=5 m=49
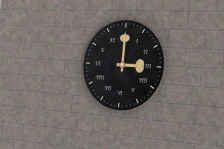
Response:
h=3 m=0
